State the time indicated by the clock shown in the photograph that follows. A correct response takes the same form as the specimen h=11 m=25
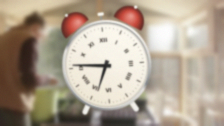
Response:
h=6 m=46
